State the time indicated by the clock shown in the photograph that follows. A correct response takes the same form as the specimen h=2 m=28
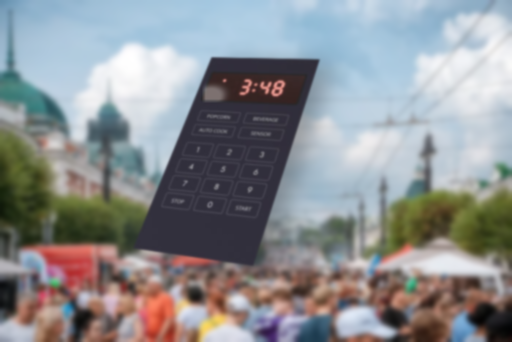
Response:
h=3 m=48
